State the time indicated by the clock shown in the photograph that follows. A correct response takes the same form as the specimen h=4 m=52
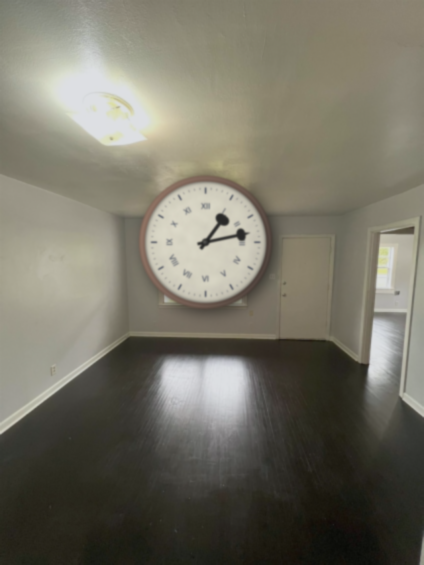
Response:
h=1 m=13
